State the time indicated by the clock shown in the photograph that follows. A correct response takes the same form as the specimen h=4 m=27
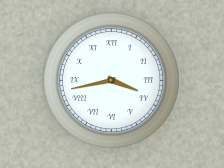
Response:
h=3 m=43
